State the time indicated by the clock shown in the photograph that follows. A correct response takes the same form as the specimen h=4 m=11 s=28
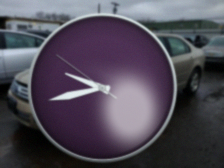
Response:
h=9 m=42 s=51
